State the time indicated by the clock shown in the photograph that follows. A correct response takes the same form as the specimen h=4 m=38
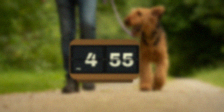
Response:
h=4 m=55
